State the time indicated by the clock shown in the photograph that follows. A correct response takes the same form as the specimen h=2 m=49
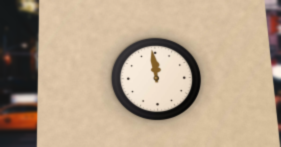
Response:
h=11 m=59
